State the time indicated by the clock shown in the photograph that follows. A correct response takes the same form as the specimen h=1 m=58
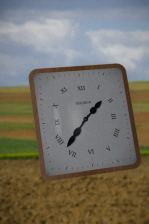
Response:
h=1 m=37
